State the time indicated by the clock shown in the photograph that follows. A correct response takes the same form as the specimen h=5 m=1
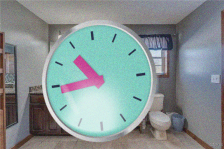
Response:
h=10 m=44
